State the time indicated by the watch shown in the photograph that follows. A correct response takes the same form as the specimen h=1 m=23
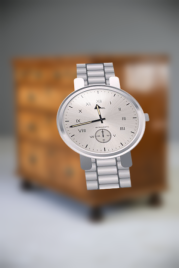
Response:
h=11 m=43
